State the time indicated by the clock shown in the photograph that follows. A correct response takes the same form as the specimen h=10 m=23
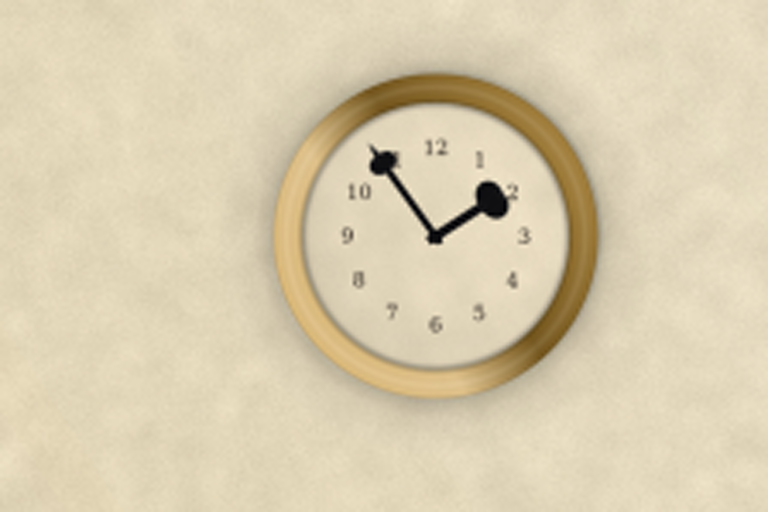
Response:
h=1 m=54
